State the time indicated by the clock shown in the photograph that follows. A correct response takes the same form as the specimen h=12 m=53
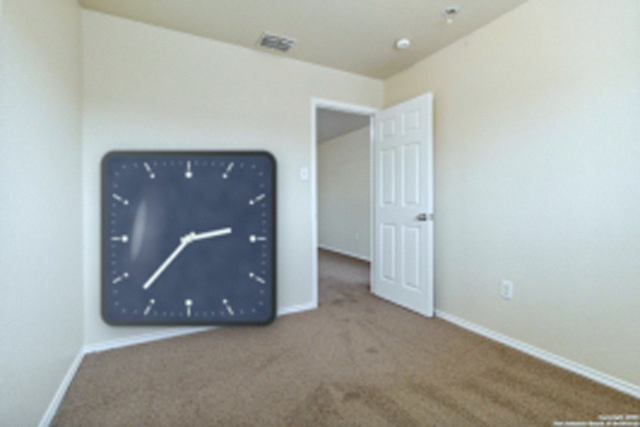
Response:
h=2 m=37
